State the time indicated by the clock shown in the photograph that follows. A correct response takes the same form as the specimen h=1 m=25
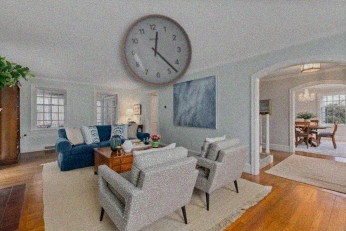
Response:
h=12 m=23
